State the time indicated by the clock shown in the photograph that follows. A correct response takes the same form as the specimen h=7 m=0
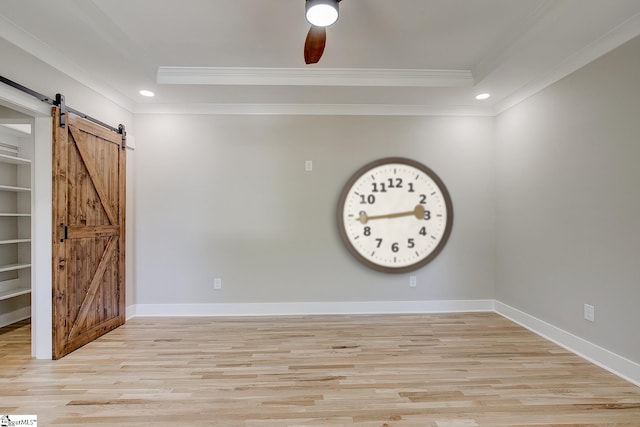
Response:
h=2 m=44
